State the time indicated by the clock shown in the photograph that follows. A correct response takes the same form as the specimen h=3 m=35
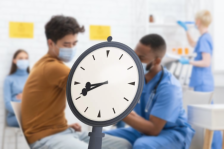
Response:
h=8 m=41
